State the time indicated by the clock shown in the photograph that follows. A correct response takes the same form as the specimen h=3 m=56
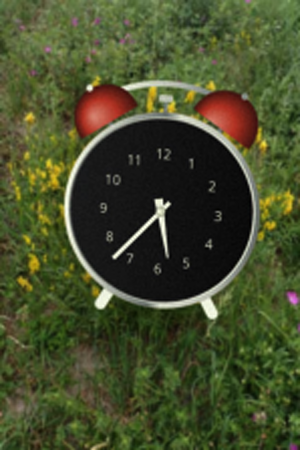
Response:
h=5 m=37
